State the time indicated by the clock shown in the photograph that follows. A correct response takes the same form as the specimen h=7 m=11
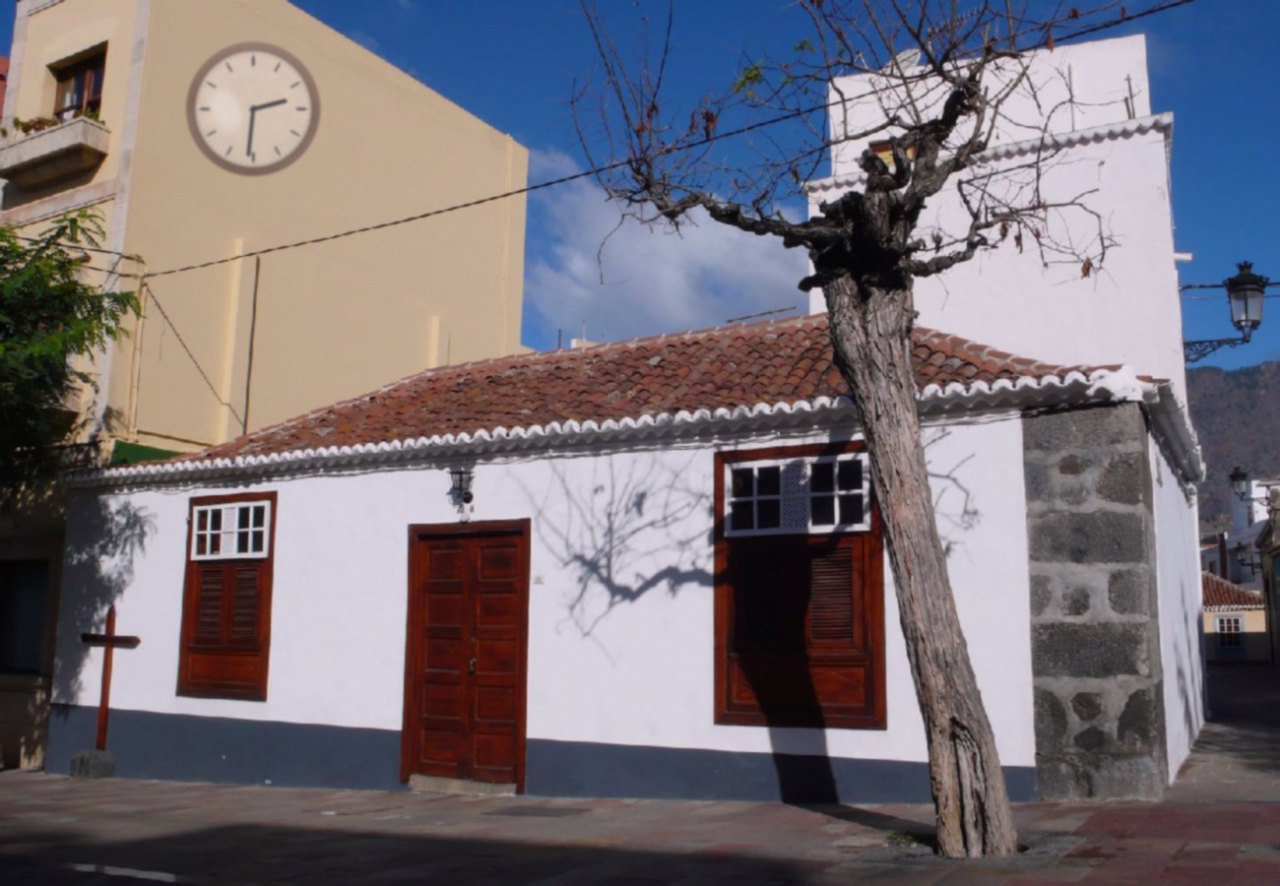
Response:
h=2 m=31
